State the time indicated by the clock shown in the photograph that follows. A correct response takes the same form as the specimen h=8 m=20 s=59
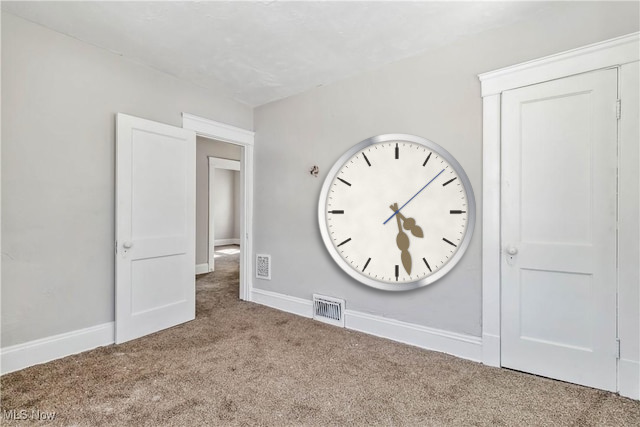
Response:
h=4 m=28 s=8
